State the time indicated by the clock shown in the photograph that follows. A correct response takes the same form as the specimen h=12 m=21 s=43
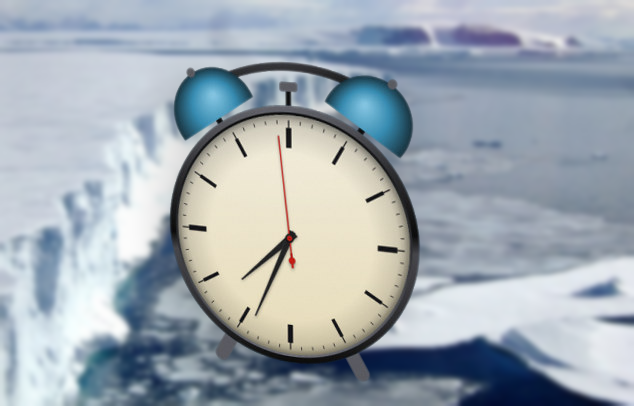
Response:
h=7 m=33 s=59
